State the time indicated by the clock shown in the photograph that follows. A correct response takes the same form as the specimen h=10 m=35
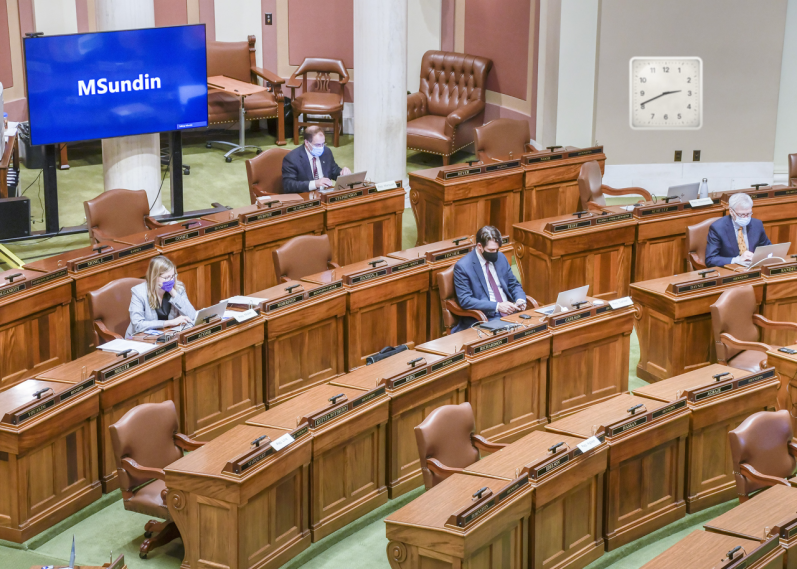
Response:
h=2 m=41
